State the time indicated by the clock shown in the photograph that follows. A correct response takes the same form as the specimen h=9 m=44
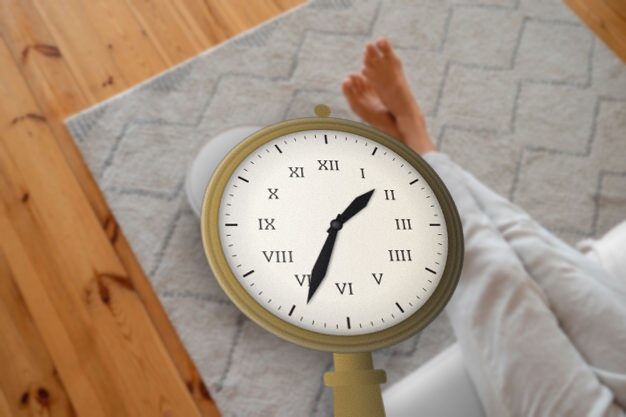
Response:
h=1 m=34
